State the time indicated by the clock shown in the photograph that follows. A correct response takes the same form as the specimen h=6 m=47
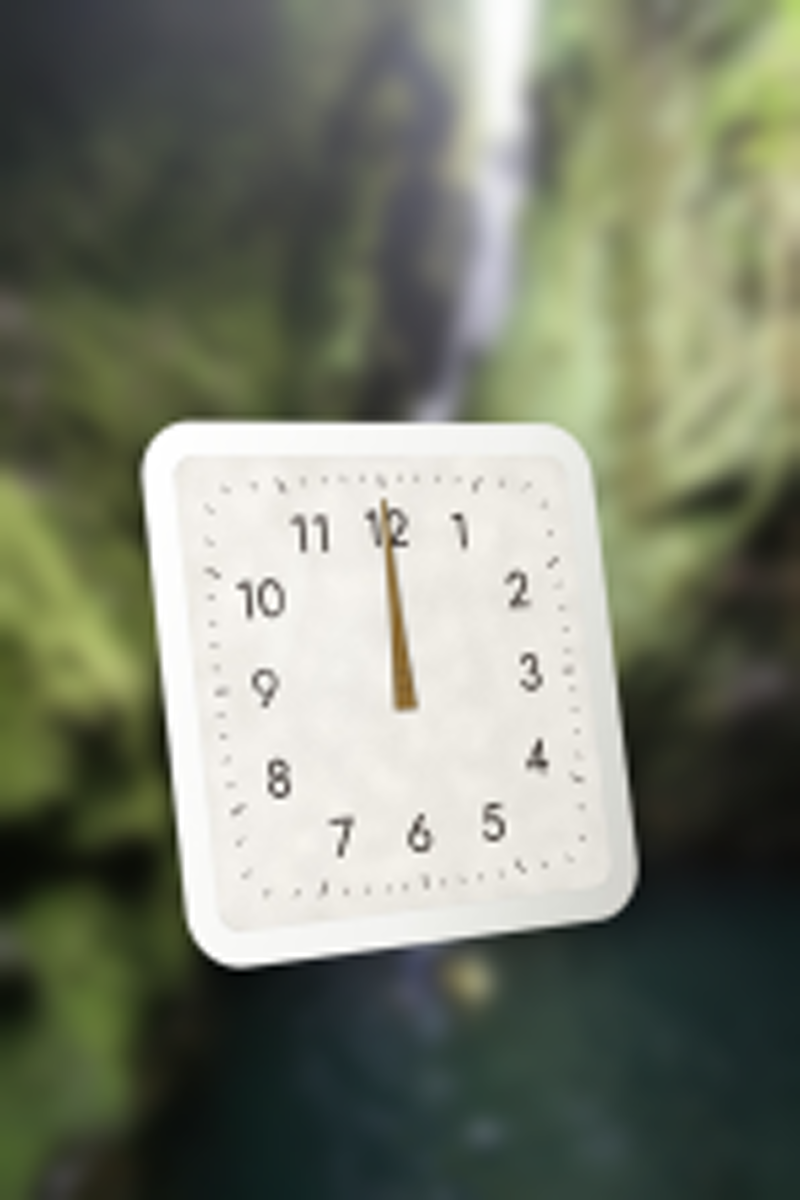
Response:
h=12 m=0
